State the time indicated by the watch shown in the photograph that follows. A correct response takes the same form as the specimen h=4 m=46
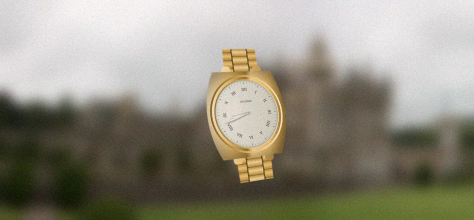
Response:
h=8 m=42
